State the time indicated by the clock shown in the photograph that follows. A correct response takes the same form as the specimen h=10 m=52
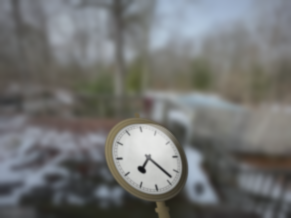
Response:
h=7 m=23
